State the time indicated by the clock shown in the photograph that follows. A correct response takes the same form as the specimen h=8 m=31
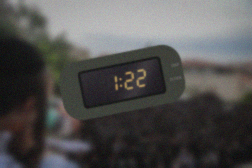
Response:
h=1 m=22
